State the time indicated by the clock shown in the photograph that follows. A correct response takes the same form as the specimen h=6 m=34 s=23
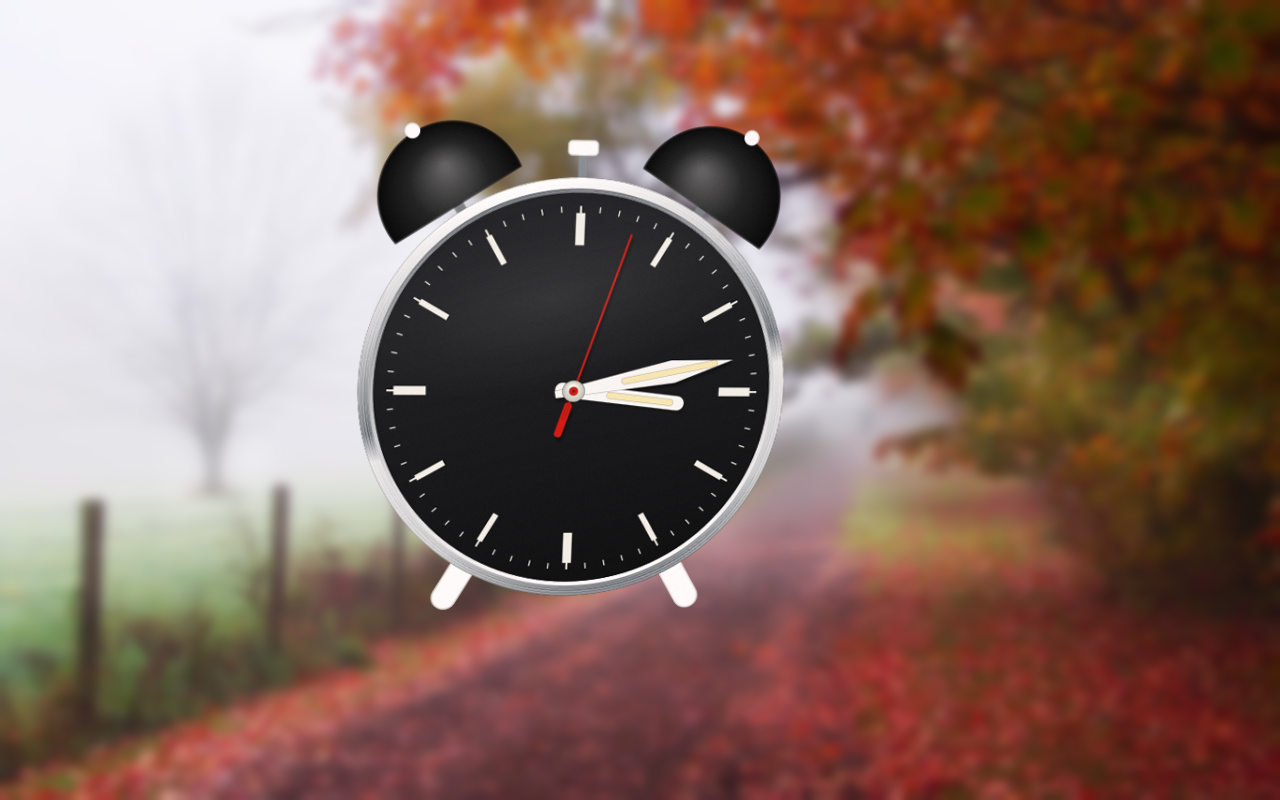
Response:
h=3 m=13 s=3
